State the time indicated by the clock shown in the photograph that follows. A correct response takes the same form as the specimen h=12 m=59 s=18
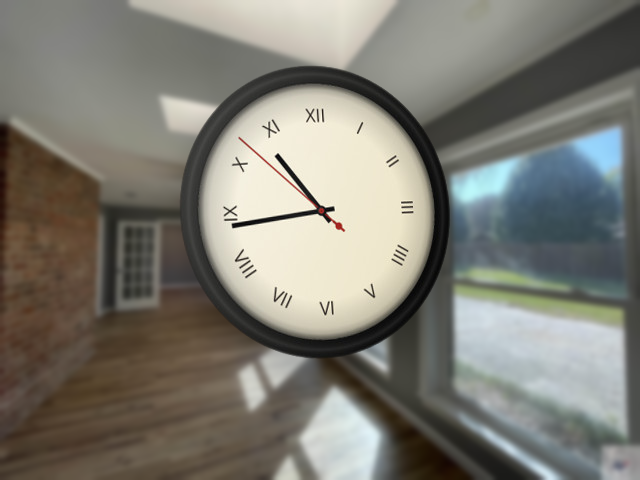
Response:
h=10 m=43 s=52
